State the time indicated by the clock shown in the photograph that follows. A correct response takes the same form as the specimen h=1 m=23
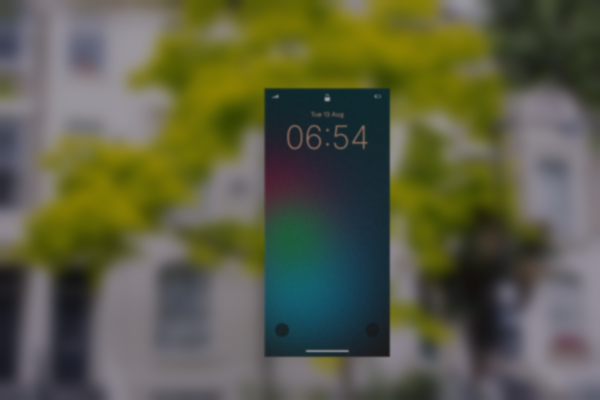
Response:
h=6 m=54
